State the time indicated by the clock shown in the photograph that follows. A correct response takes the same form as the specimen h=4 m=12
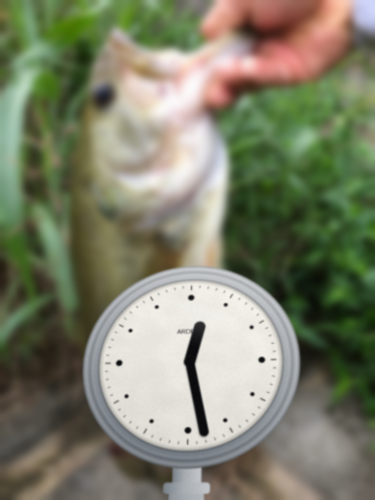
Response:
h=12 m=28
